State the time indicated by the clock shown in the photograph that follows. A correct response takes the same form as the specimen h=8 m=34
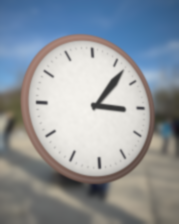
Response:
h=3 m=7
